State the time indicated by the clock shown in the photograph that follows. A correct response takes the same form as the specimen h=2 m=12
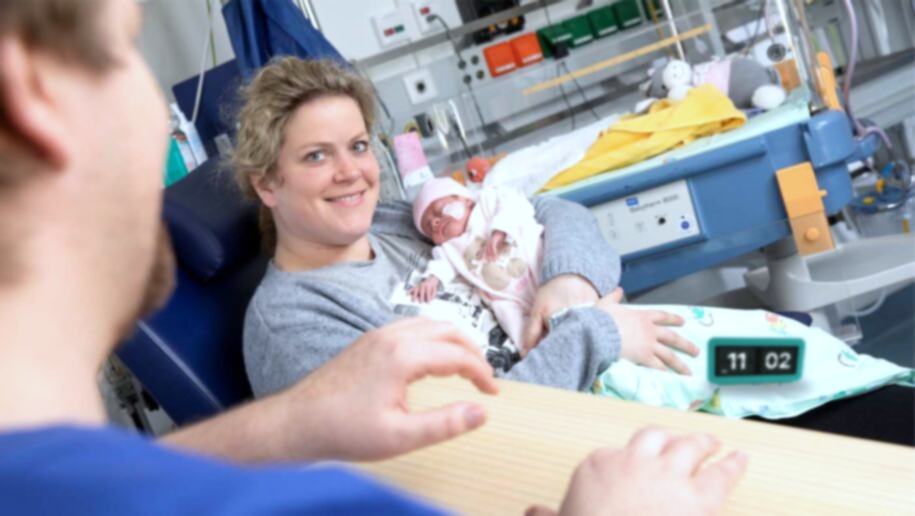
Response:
h=11 m=2
